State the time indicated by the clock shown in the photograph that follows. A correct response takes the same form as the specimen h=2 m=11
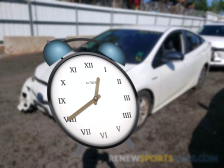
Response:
h=12 m=40
